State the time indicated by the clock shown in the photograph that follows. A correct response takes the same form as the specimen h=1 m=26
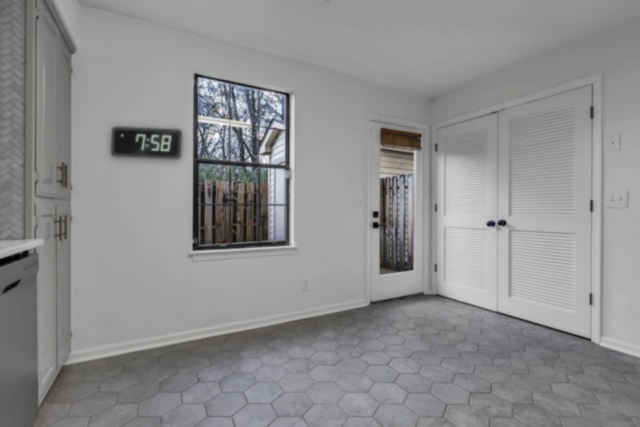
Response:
h=7 m=58
